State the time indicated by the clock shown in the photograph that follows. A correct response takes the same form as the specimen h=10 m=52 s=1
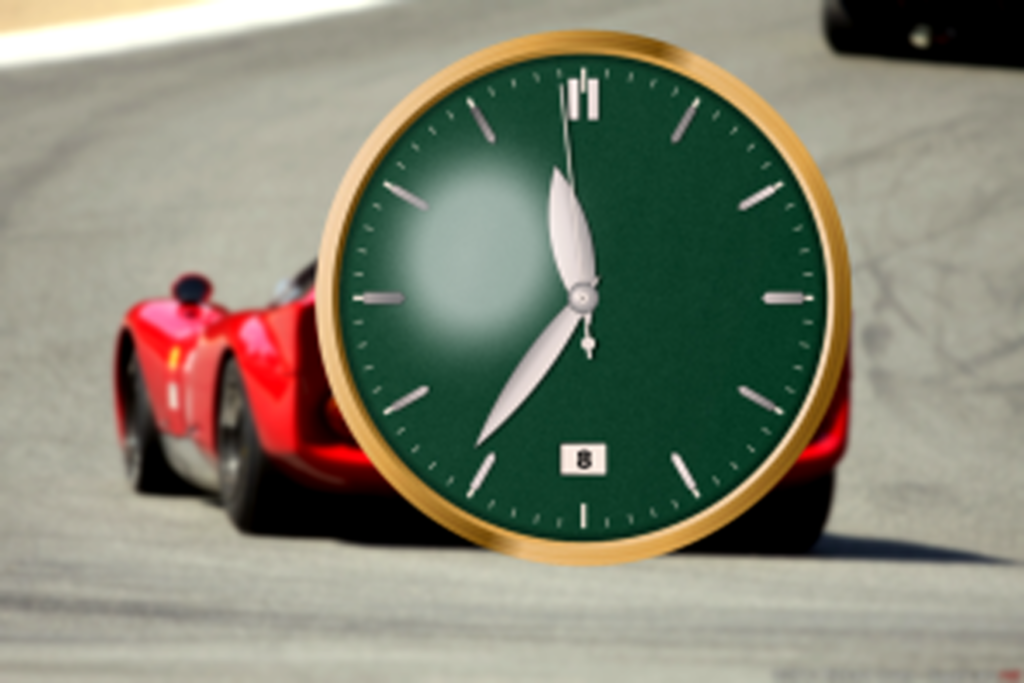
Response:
h=11 m=35 s=59
